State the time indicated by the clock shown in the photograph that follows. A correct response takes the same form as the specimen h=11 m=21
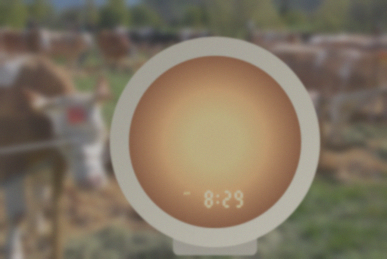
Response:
h=8 m=29
